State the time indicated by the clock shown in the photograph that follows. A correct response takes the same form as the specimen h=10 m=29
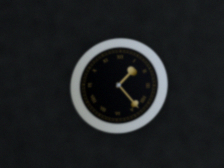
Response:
h=1 m=23
